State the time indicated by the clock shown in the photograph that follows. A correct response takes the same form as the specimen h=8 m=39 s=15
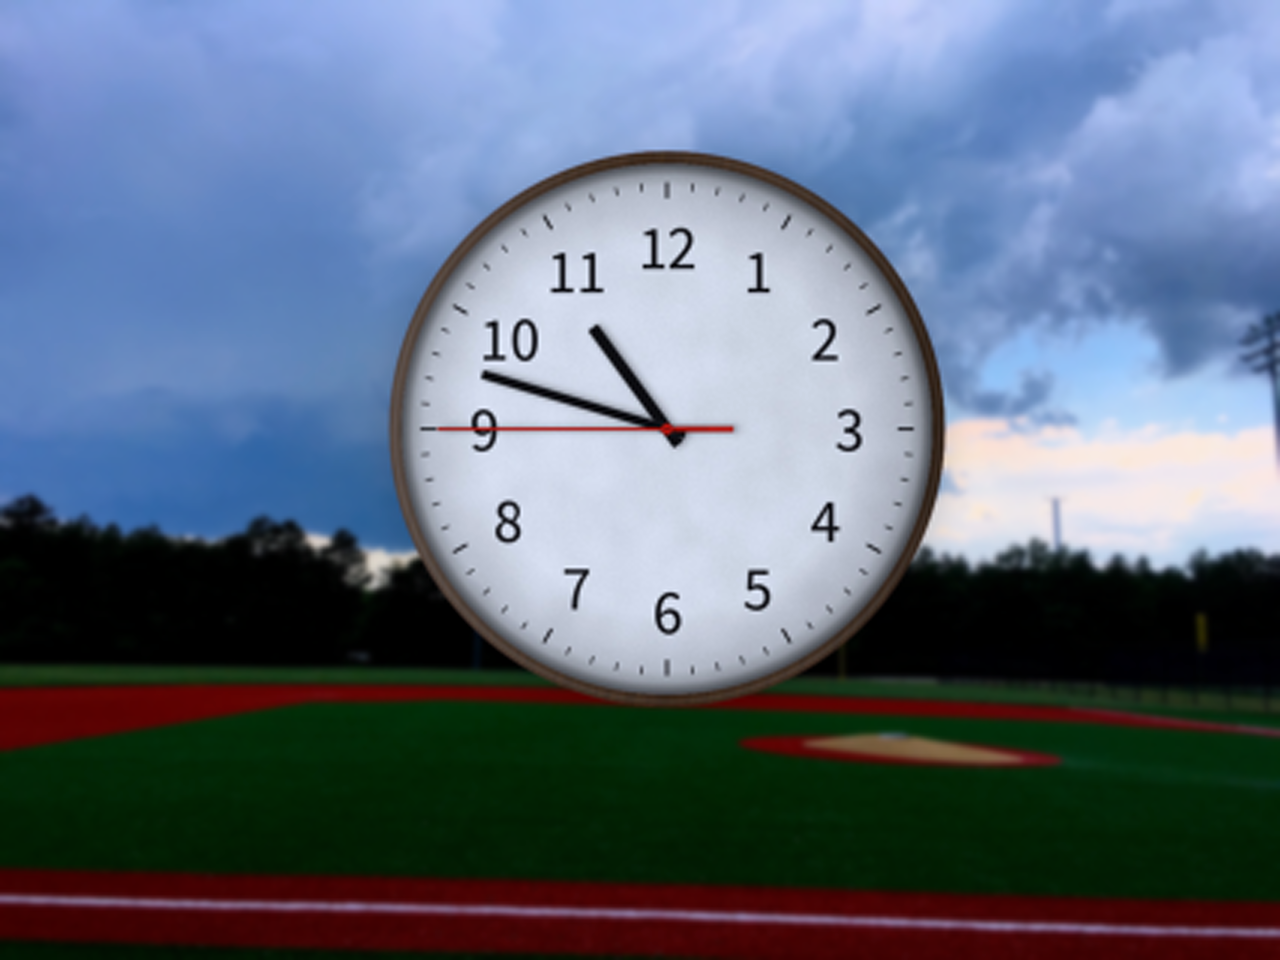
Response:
h=10 m=47 s=45
